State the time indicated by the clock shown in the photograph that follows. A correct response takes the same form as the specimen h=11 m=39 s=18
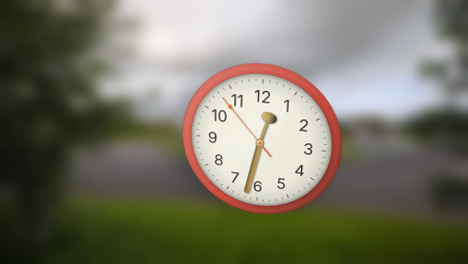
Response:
h=12 m=31 s=53
